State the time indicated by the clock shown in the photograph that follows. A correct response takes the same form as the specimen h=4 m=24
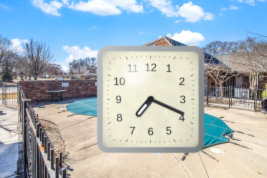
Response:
h=7 m=19
